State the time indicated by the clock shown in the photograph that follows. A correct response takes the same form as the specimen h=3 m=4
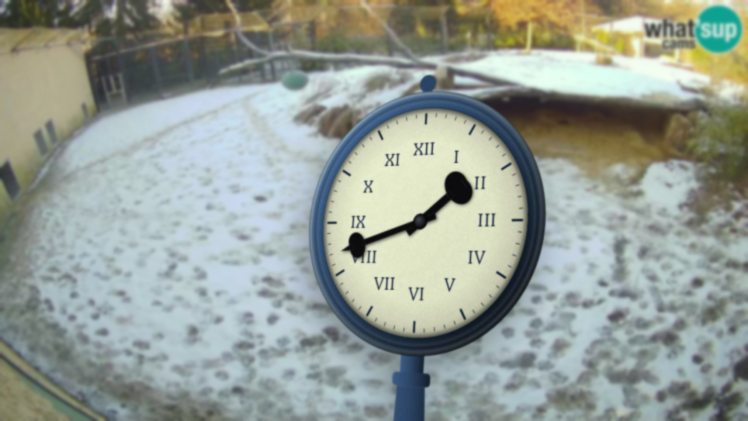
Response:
h=1 m=42
